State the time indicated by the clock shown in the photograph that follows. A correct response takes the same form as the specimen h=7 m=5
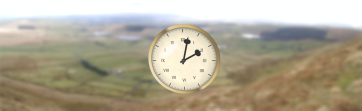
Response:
h=2 m=2
